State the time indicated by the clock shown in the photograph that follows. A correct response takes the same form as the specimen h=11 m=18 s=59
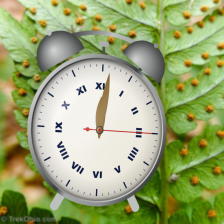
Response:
h=12 m=1 s=15
